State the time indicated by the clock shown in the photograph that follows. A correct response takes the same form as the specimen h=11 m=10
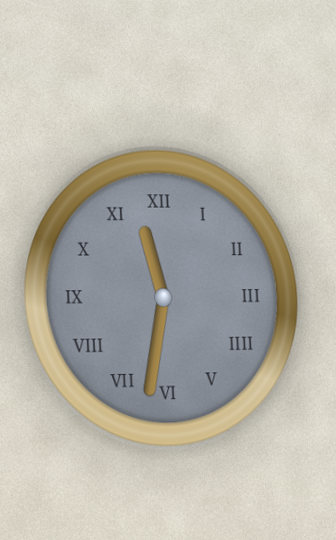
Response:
h=11 m=32
